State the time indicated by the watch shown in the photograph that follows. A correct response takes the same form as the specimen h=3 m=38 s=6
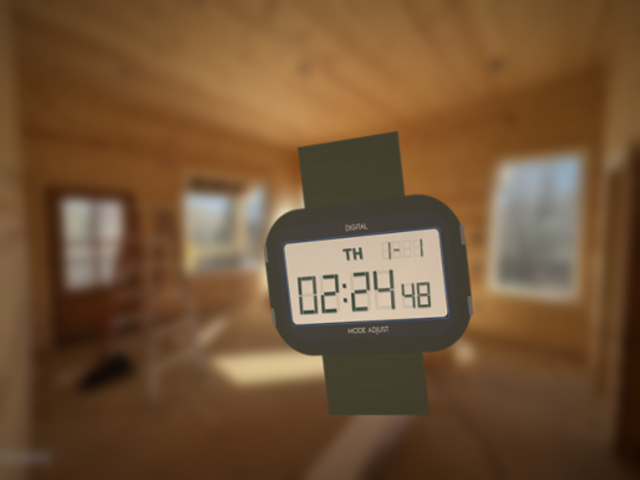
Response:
h=2 m=24 s=48
